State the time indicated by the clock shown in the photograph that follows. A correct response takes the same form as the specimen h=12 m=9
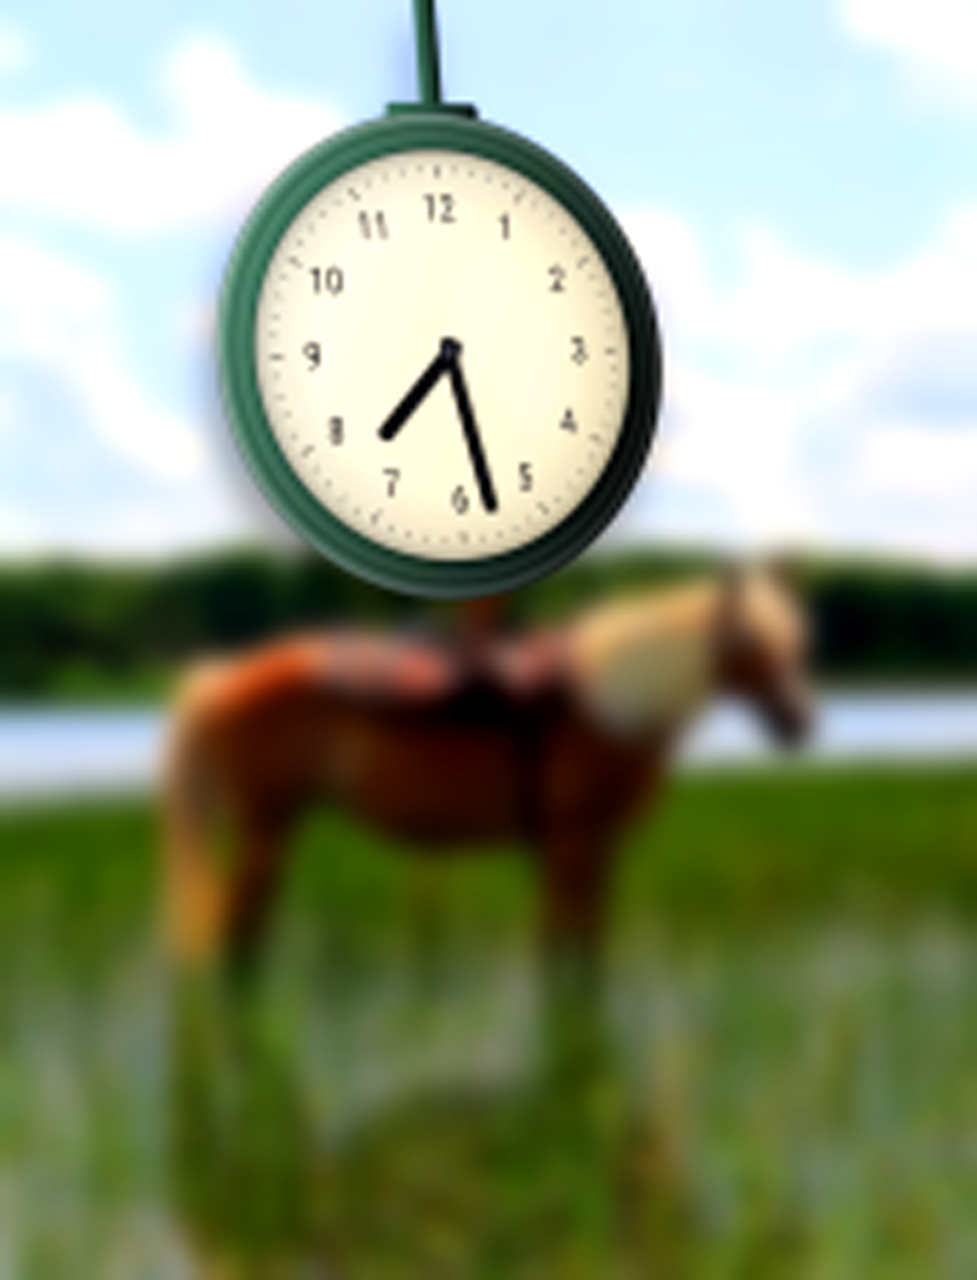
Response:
h=7 m=28
